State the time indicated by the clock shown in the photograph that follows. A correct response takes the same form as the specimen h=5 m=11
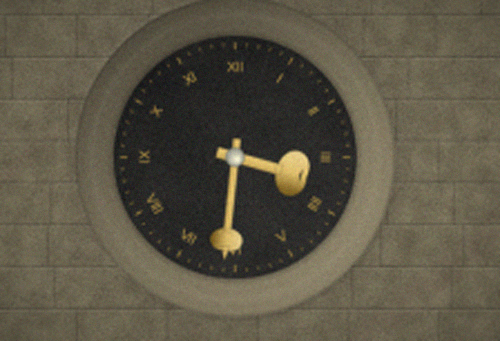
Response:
h=3 m=31
